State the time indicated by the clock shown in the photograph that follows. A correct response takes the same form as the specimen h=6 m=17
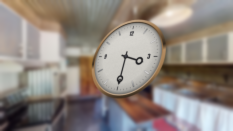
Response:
h=3 m=30
